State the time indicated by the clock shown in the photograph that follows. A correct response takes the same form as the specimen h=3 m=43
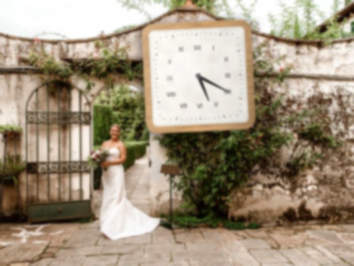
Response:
h=5 m=20
